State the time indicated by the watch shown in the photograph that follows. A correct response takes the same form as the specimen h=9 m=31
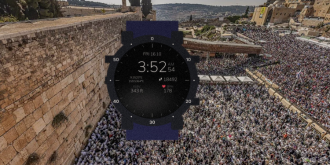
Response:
h=3 m=52
